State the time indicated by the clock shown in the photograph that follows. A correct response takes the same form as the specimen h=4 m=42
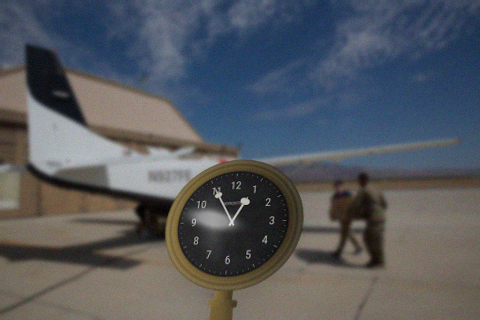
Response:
h=12 m=55
